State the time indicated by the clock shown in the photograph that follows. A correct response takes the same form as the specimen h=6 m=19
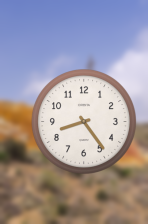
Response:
h=8 m=24
